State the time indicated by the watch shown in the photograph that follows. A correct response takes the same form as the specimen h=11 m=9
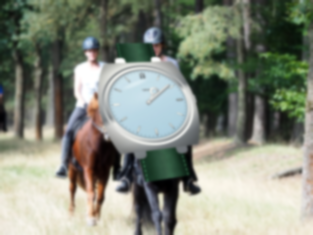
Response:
h=1 m=9
